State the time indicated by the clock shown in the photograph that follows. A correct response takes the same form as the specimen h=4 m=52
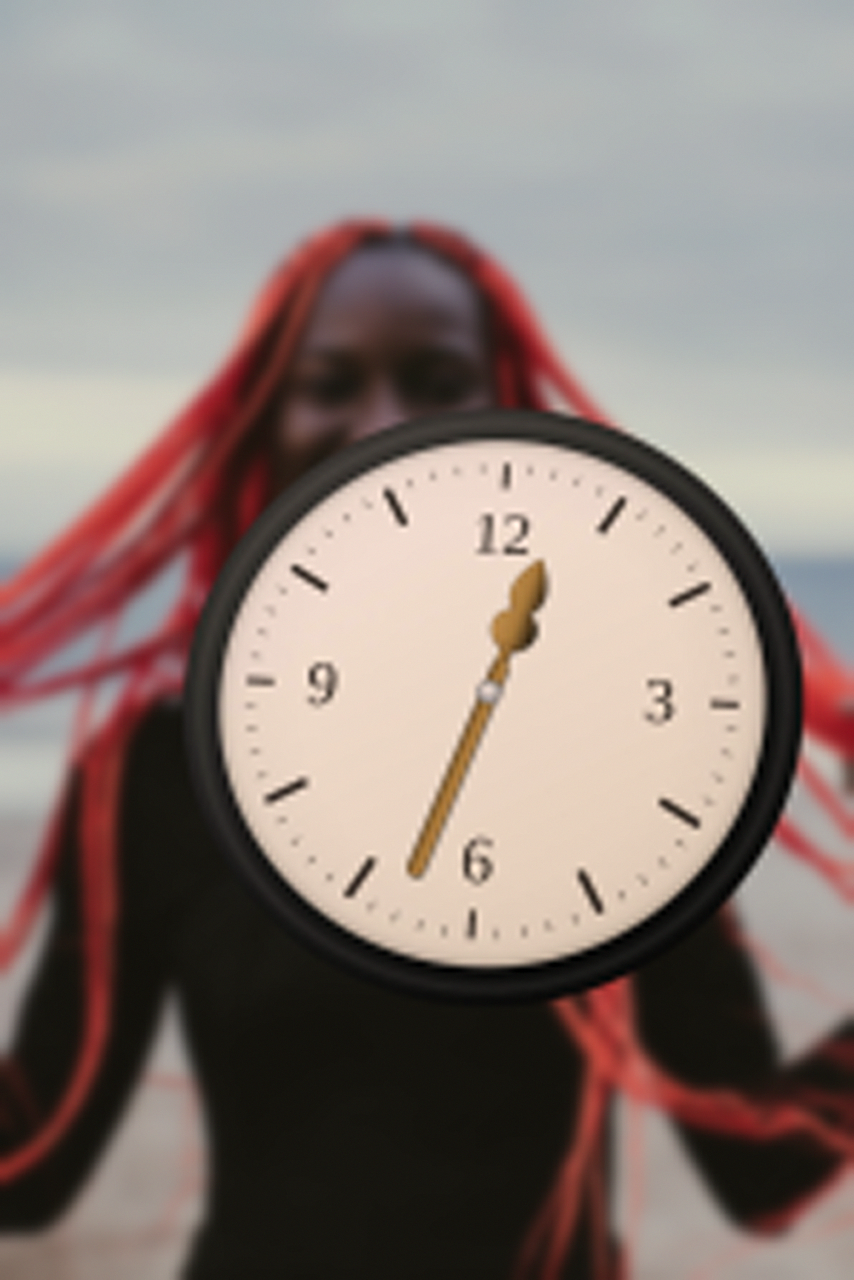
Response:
h=12 m=33
